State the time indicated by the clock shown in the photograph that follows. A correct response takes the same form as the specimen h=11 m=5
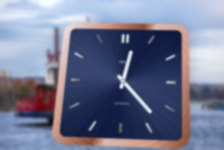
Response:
h=12 m=23
